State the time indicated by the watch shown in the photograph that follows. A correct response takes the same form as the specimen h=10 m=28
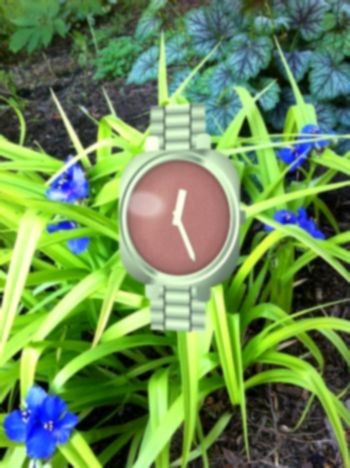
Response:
h=12 m=26
